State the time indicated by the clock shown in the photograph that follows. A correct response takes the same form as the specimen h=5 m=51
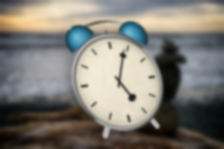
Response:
h=5 m=4
